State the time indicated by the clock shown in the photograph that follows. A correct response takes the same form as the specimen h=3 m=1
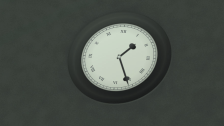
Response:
h=1 m=26
